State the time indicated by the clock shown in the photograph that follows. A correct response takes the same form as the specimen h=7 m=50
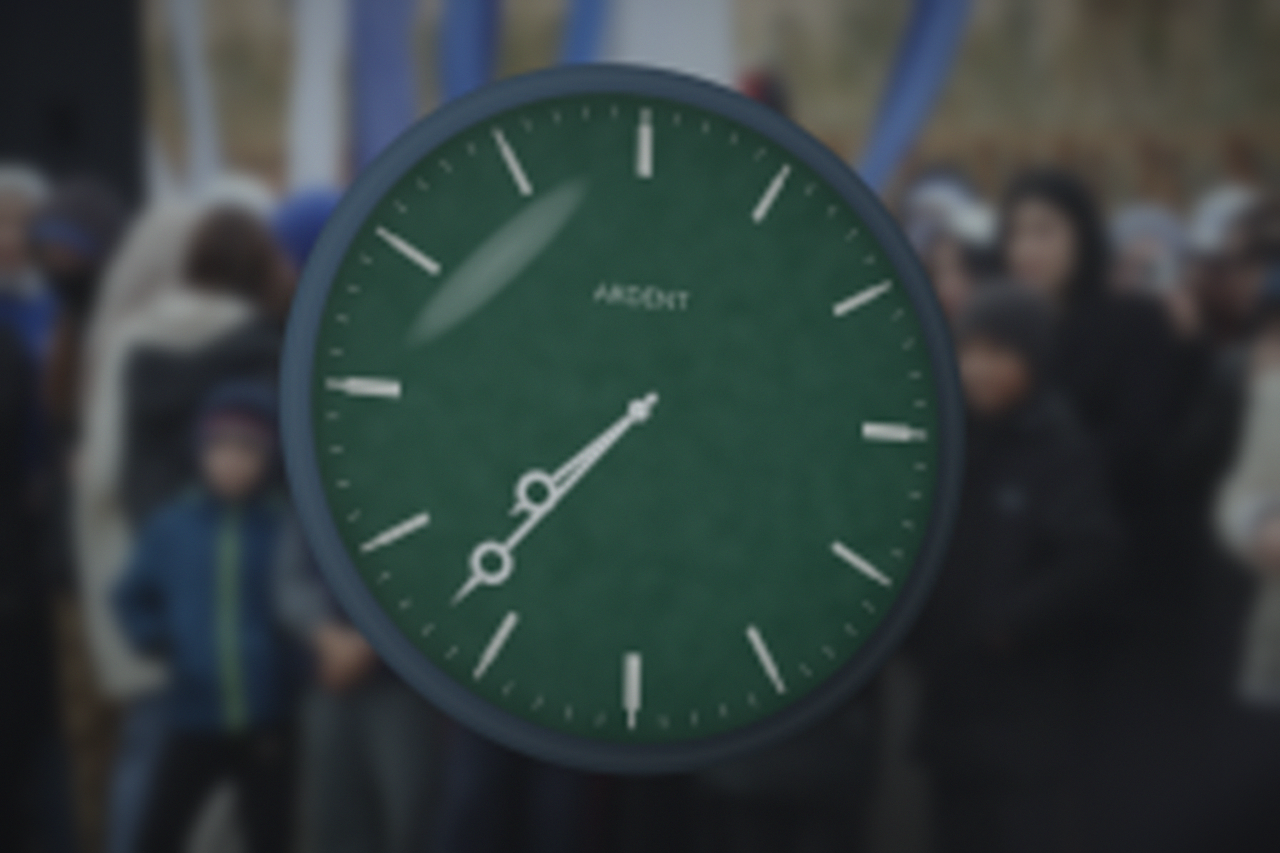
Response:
h=7 m=37
